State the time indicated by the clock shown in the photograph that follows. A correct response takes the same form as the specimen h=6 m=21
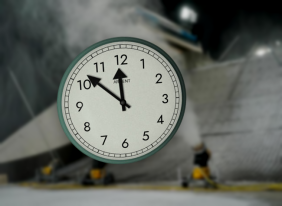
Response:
h=11 m=52
